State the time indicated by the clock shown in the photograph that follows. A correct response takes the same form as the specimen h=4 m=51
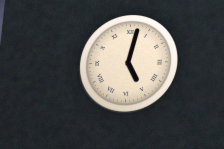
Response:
h=5 m=2
